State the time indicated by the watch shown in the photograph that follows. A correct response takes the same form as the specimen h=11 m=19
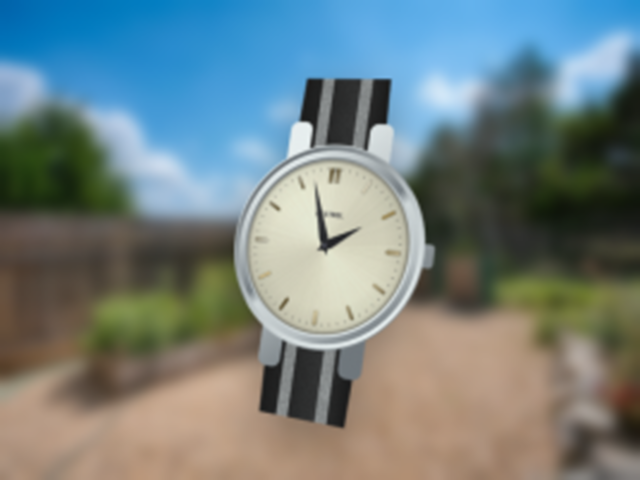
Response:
h=1 m=57
